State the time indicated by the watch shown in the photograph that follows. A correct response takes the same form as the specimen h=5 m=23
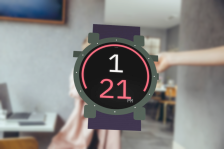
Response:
h=1 m=21
